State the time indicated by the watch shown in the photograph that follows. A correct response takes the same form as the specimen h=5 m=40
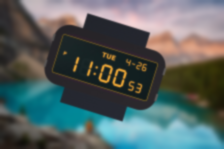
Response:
h=11 m=0
